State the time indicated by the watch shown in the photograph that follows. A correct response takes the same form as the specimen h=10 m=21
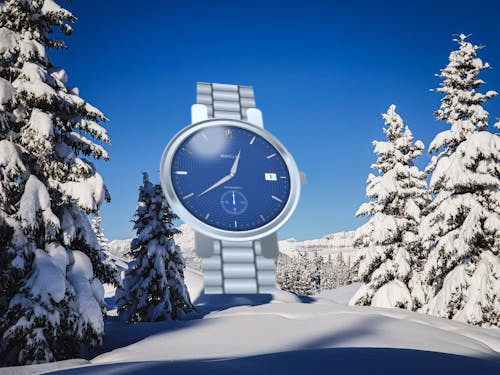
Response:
h=12 m=39
